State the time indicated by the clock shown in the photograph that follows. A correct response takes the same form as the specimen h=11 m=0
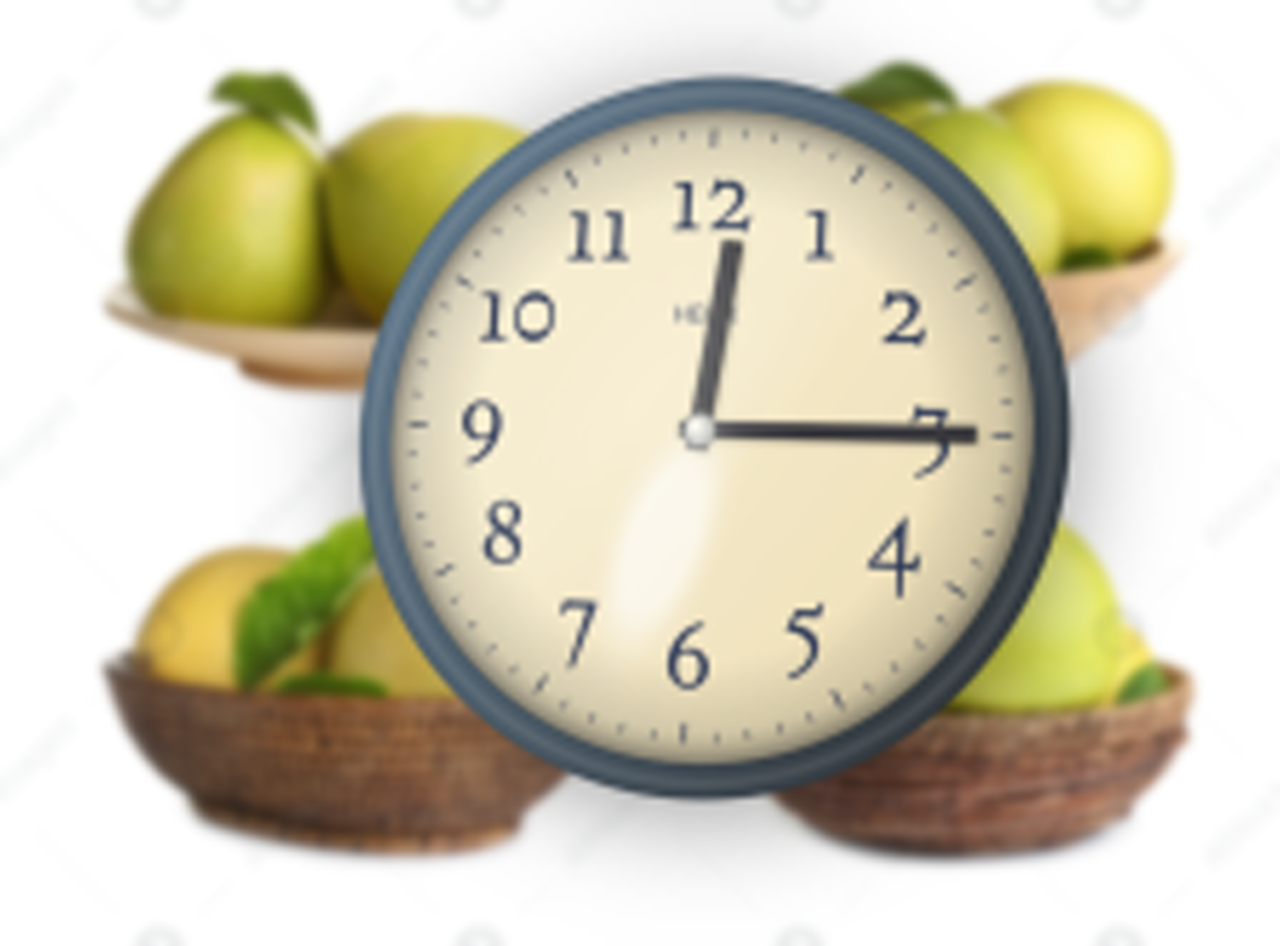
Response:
h=12 m=15
